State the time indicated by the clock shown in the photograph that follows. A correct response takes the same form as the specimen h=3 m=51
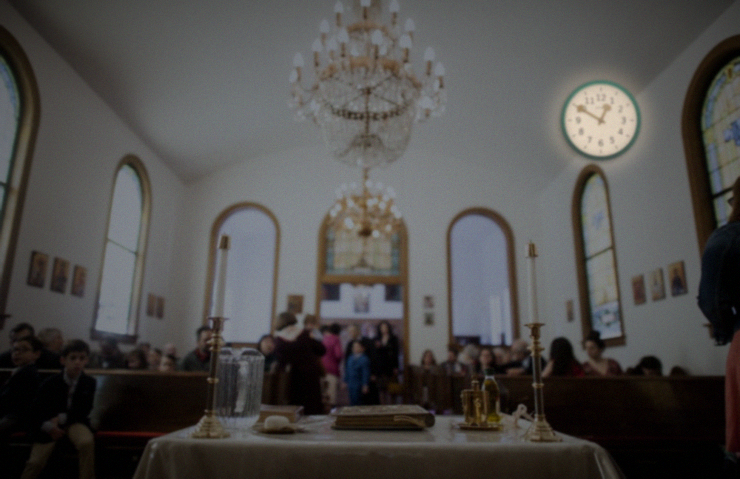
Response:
h=12 m=50
